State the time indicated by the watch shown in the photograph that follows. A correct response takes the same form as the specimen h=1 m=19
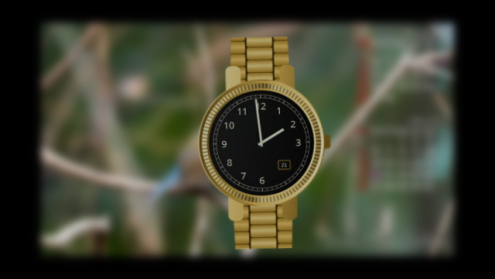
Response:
h=1 m=59
